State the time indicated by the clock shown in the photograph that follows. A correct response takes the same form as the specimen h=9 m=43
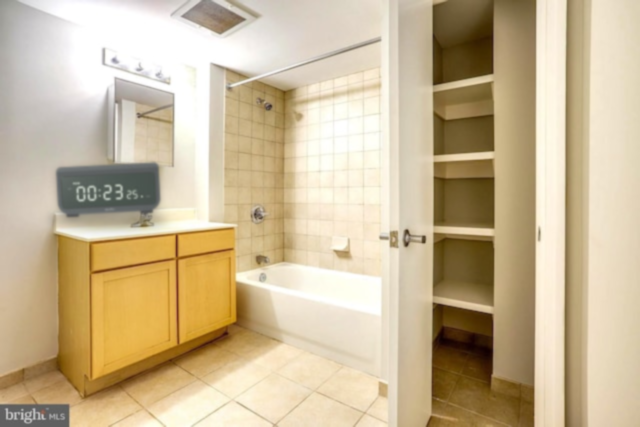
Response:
h=0 m=23
